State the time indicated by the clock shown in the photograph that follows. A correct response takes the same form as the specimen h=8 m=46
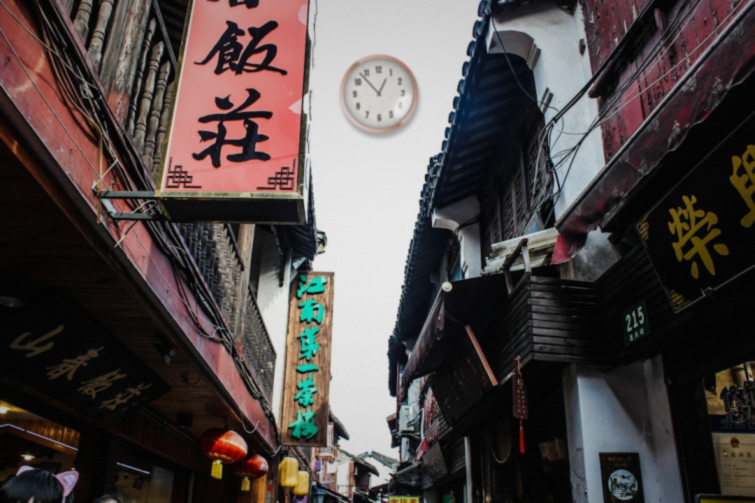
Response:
h=12 m=53
